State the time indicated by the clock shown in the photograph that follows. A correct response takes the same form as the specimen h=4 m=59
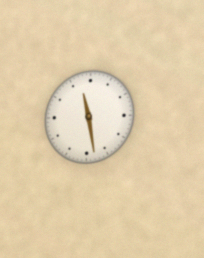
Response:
h=11 m=28
